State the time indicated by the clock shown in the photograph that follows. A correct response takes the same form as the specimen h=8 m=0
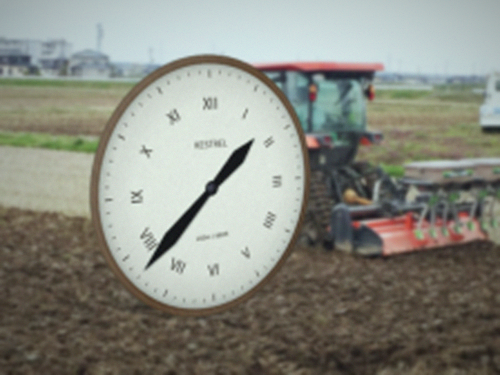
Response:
h=1 m=38
